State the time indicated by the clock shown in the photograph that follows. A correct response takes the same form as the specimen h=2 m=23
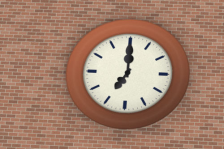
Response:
h=7 m=0
